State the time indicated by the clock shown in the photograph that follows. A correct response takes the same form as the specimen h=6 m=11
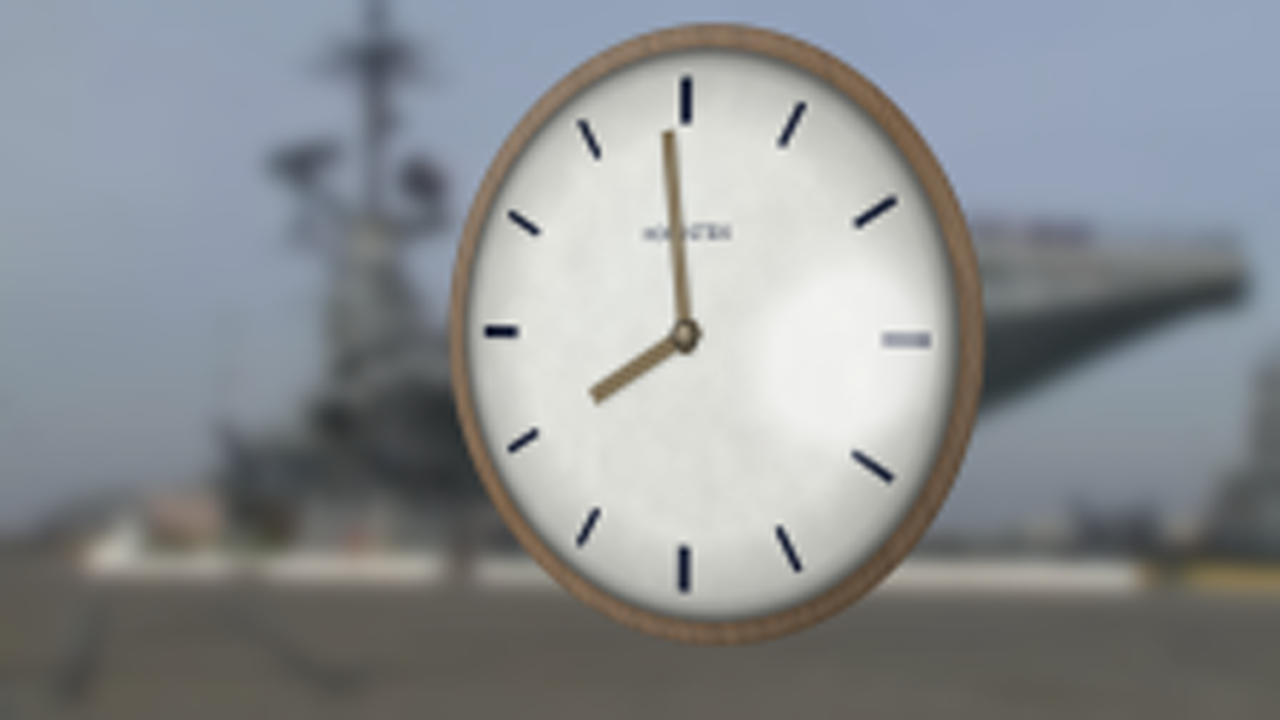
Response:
h=7 m=59
